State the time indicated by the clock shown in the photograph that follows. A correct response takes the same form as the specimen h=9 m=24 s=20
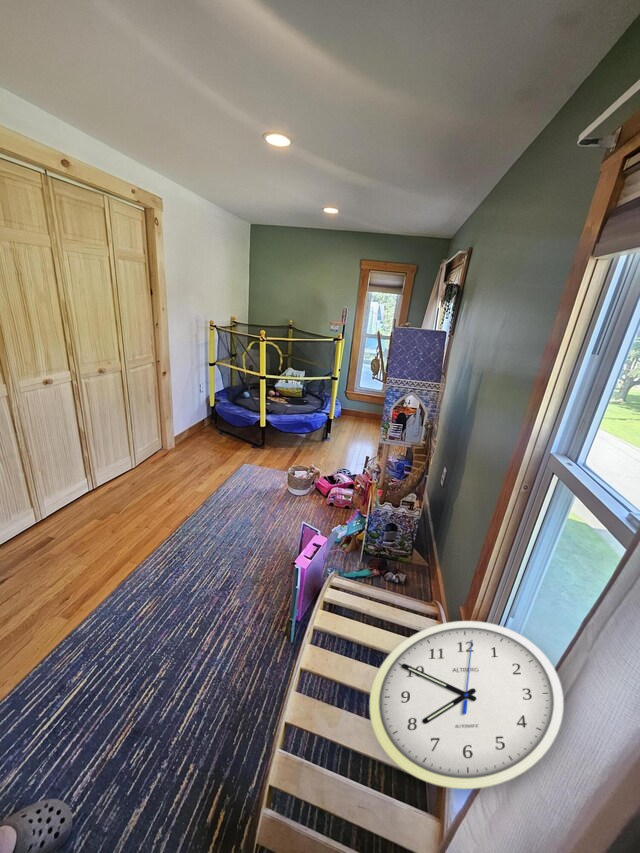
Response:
h=7 m=50 s=1
